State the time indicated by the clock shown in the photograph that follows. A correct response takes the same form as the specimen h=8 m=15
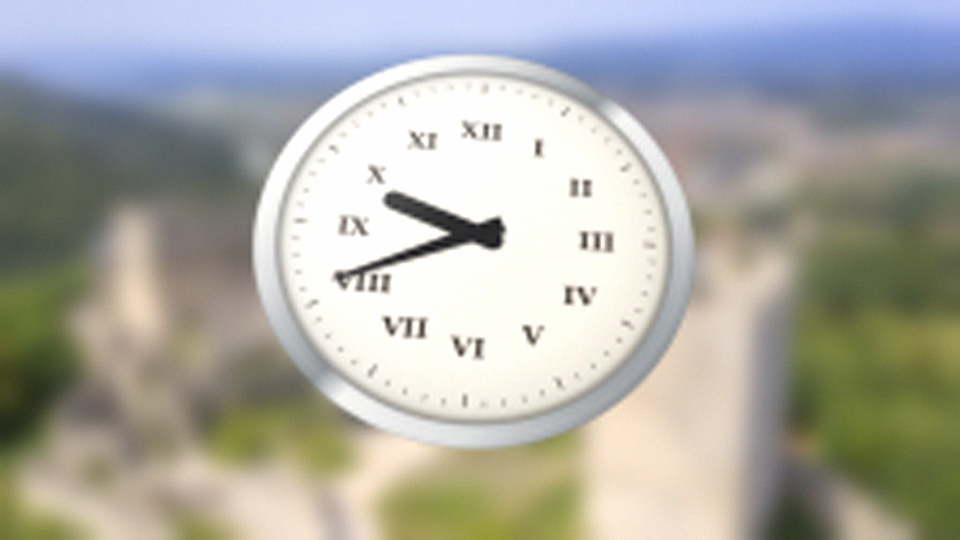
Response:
h=9 m=41
